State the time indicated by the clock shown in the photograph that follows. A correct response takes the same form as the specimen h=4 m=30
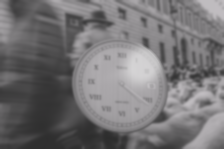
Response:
h=4 m=21
